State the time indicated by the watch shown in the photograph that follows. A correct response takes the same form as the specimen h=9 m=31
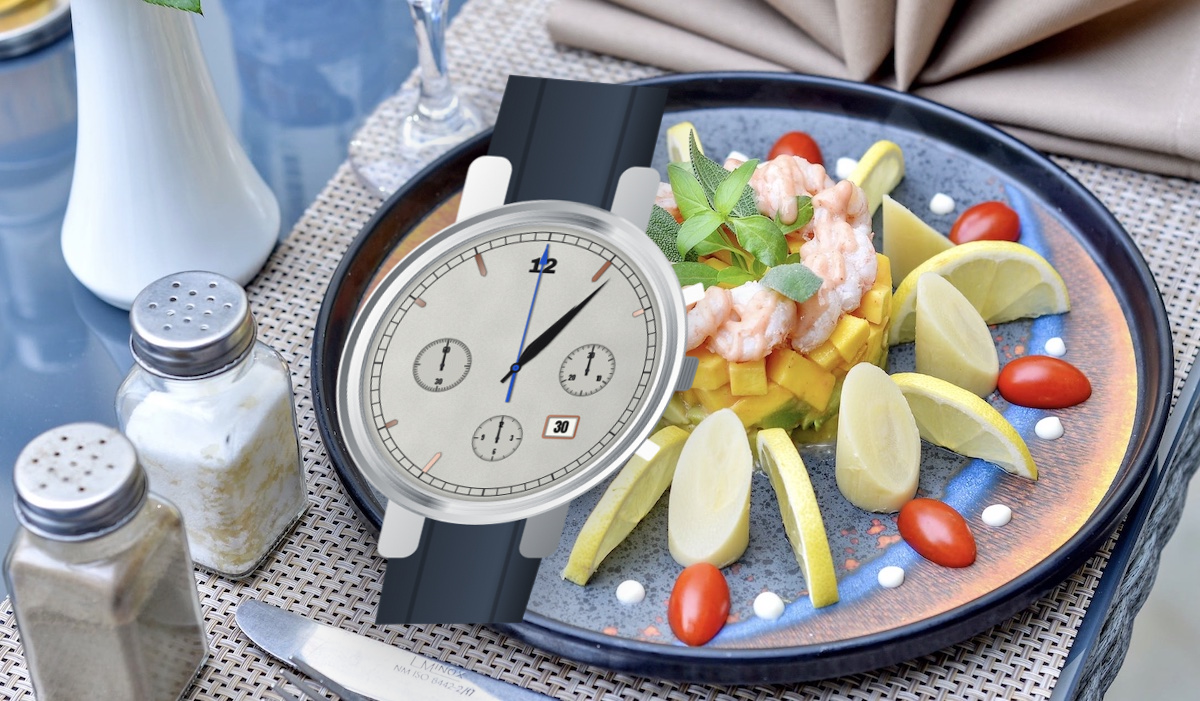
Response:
h=1 m=6
